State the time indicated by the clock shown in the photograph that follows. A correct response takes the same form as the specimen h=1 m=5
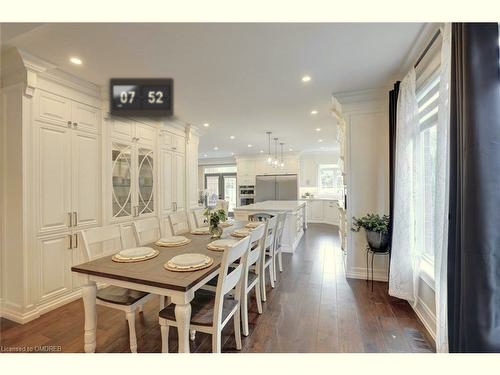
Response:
h=7 m=52
